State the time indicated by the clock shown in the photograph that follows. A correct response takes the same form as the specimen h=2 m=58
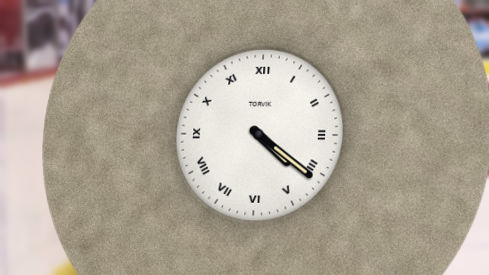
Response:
h=4 m=21
